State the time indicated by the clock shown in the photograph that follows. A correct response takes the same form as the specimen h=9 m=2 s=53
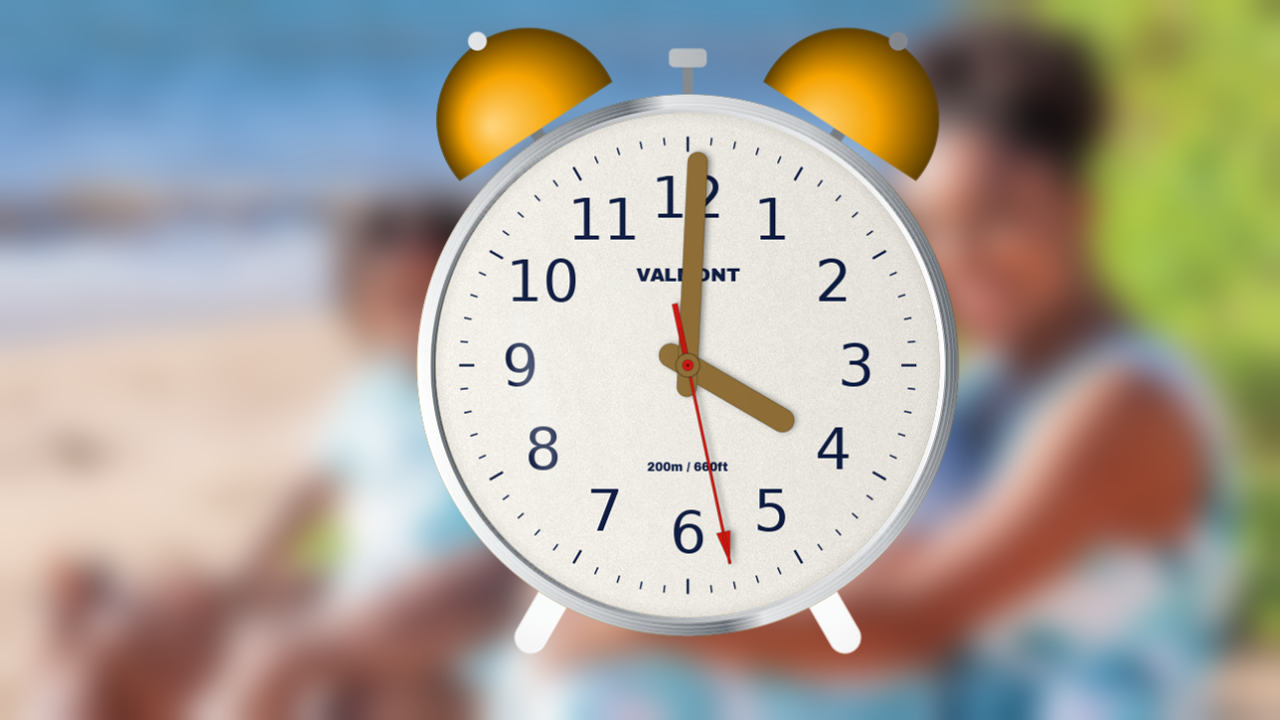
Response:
h=4 m=0 s=28
